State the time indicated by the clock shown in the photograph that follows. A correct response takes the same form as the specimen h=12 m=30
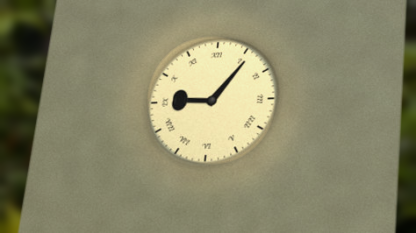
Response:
h=9 m=6
